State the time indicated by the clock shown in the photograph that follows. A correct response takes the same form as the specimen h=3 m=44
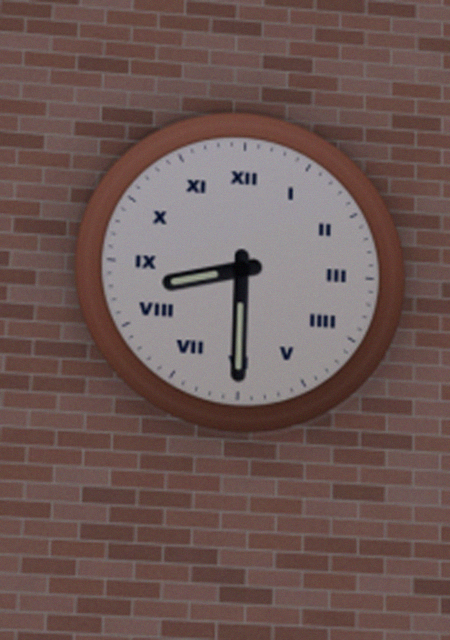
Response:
h=8 m=30
